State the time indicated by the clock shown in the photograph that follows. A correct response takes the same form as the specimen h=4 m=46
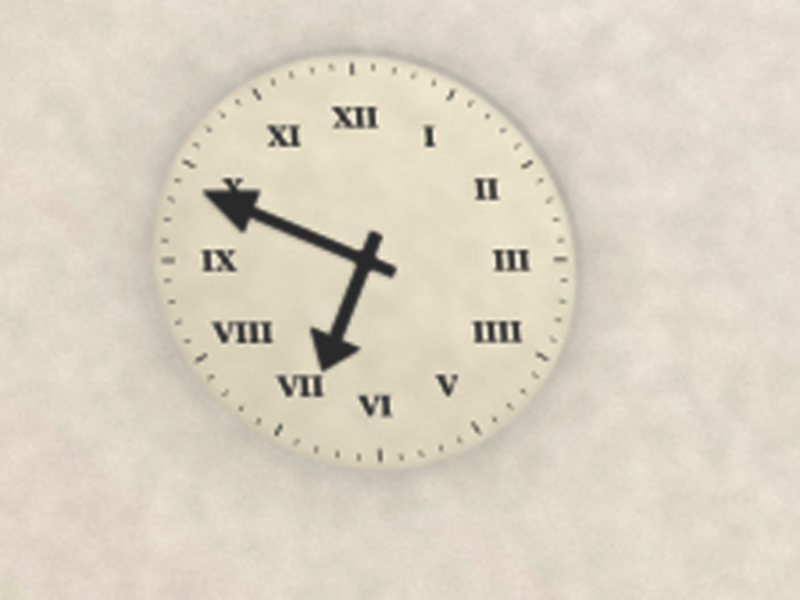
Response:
h=6 m=49
